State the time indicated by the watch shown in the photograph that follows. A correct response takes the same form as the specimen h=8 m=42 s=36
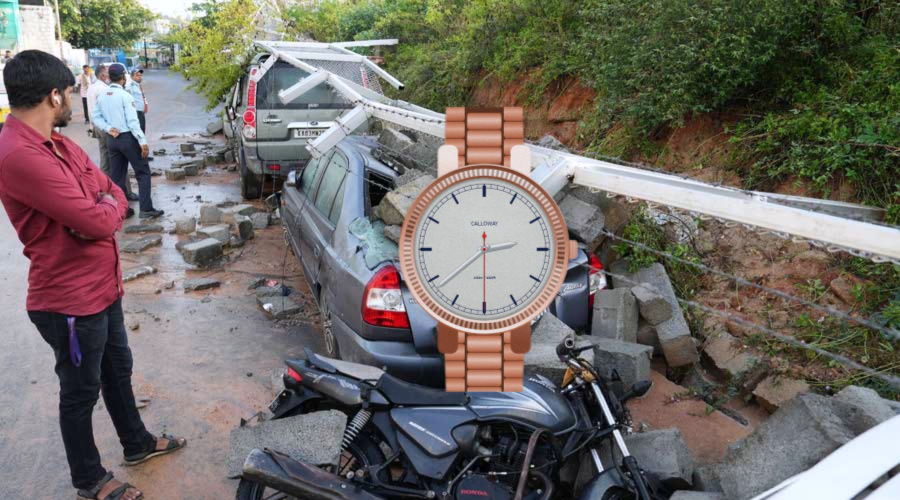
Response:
h=2 m=38 s=30
